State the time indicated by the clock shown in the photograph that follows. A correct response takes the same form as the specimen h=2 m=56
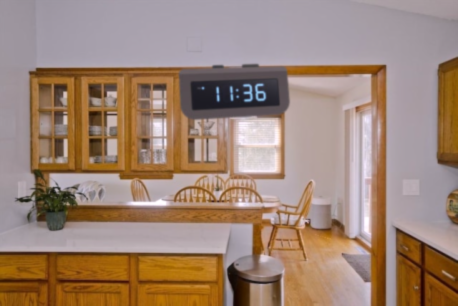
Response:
h=11 m=36
